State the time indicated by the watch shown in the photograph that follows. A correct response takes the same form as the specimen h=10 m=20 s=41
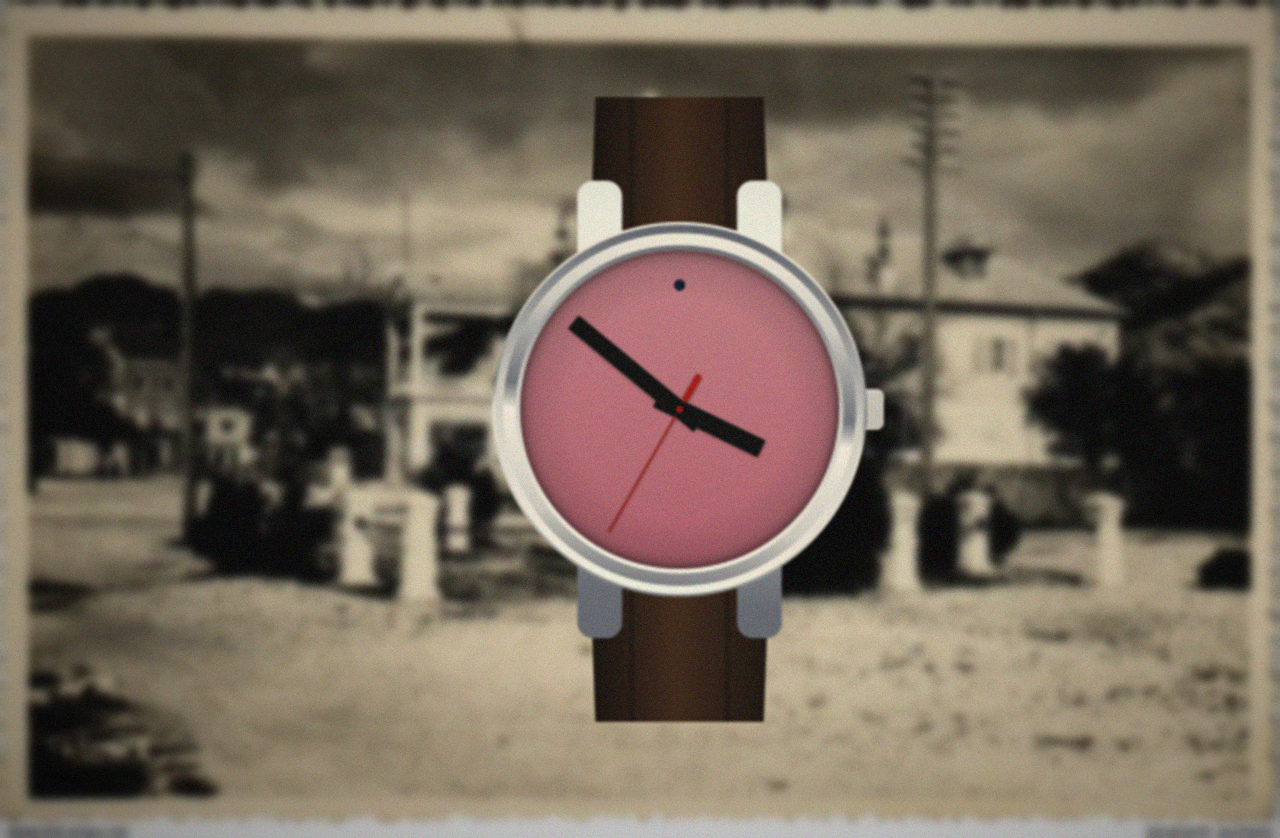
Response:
h=3 m=51 s=35
